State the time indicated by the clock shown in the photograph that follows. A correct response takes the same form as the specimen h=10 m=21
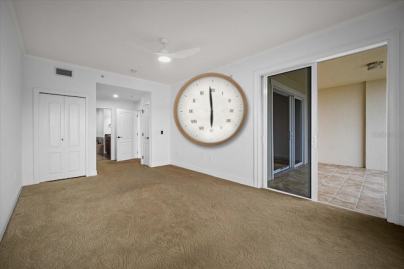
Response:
h=5 m=59
